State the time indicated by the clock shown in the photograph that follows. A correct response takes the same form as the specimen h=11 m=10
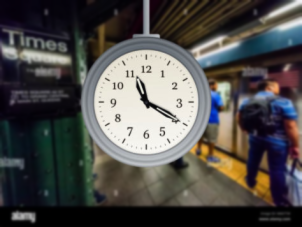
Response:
h=11 m=20
